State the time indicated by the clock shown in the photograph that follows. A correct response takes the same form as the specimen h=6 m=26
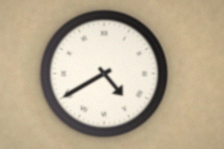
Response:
h=4 m=40
